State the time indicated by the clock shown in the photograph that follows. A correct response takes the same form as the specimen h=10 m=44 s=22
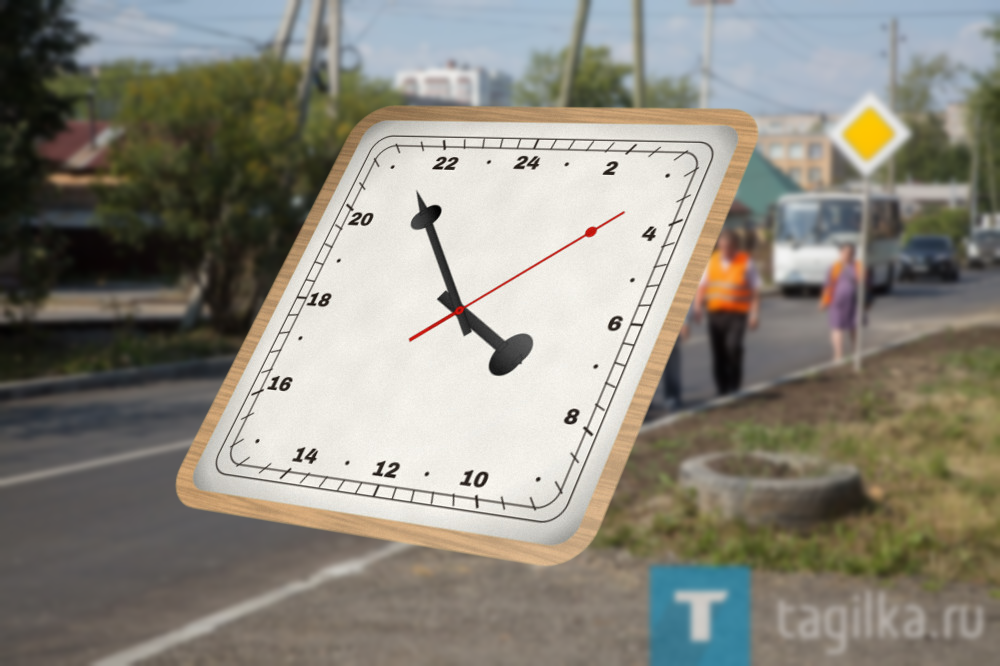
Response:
h=7 m=53 s=8
